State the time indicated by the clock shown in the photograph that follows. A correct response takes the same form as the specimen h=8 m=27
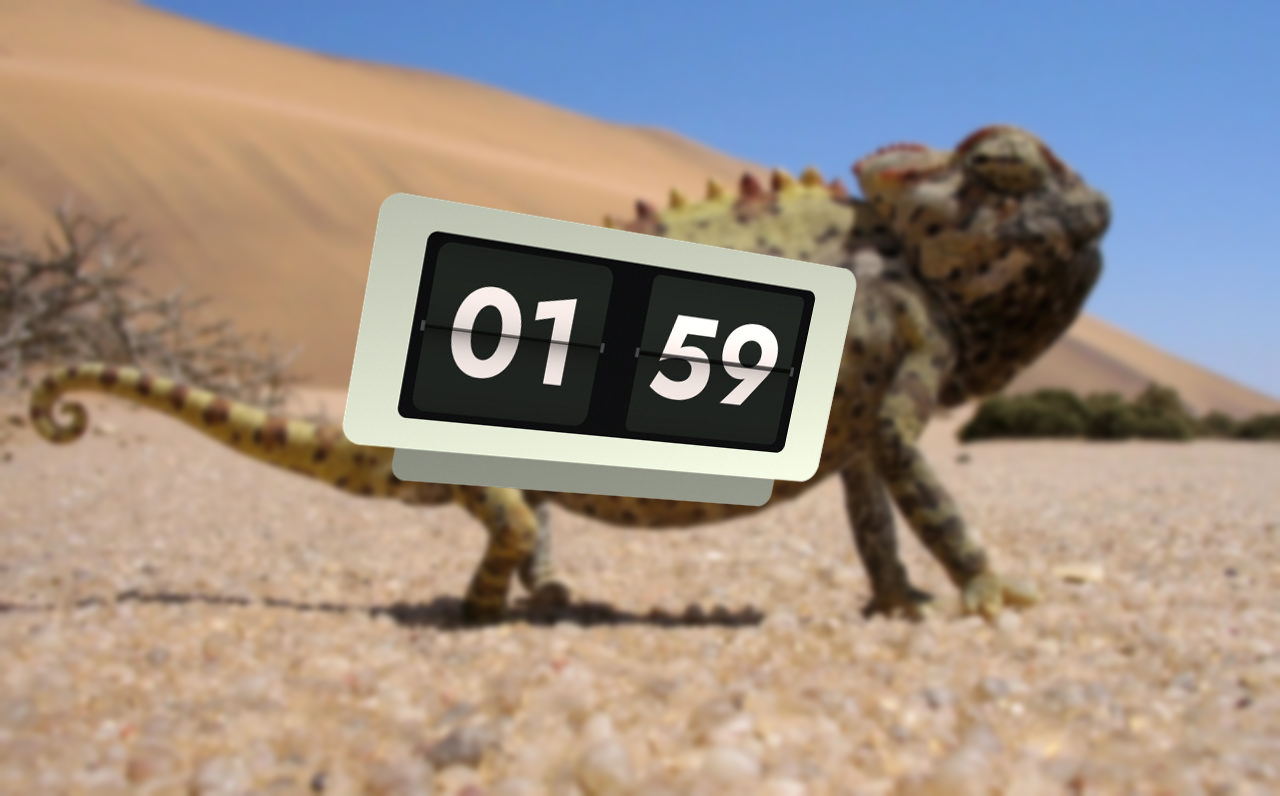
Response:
h=1 m=59
